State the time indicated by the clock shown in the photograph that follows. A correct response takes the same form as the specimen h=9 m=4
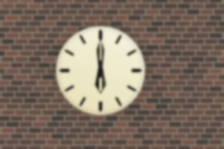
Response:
h=6 m=0
